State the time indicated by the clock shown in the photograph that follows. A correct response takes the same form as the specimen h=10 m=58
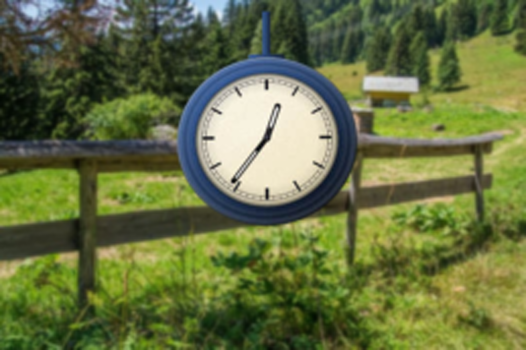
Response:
h=12 m=36
